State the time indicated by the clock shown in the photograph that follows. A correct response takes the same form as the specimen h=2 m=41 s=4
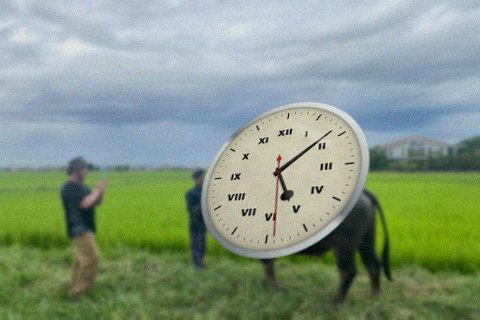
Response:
h=5 m=8 s=29
